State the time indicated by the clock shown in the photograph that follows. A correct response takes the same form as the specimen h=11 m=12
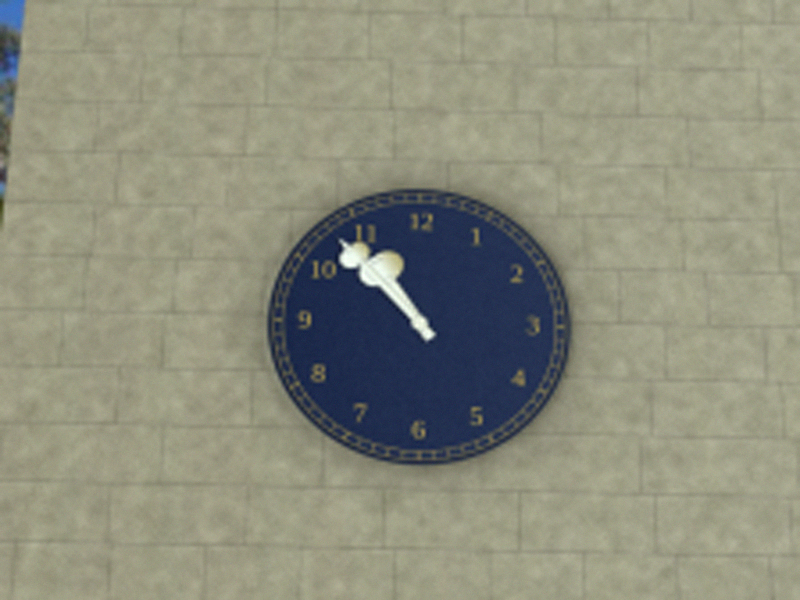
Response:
h=10 m=53
